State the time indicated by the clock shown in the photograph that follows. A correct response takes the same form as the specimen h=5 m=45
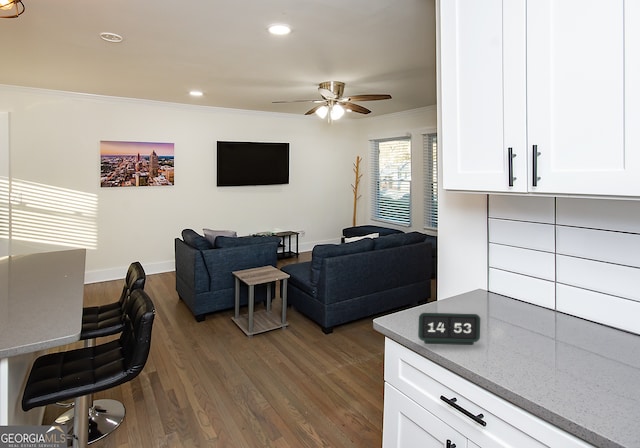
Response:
h=14 m=53
